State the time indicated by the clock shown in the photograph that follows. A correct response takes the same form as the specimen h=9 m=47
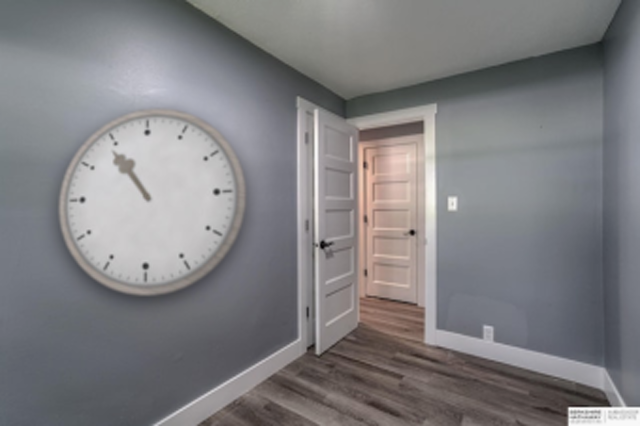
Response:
h=10 m=54
